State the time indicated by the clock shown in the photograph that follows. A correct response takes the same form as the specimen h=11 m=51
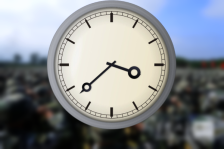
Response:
h=3 m=38
